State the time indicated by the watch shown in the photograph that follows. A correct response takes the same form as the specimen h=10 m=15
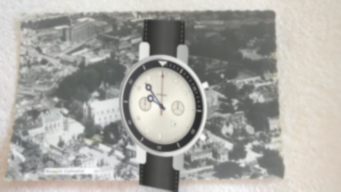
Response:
h=9 m=53
